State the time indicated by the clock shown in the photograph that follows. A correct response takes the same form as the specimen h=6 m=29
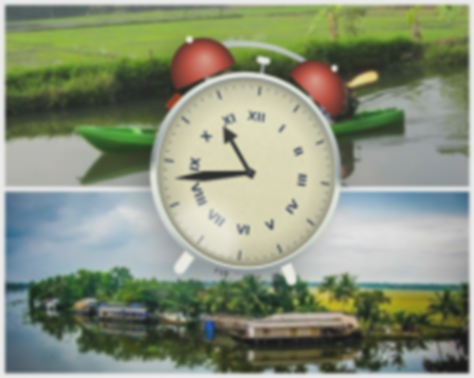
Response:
h=10 m=43
